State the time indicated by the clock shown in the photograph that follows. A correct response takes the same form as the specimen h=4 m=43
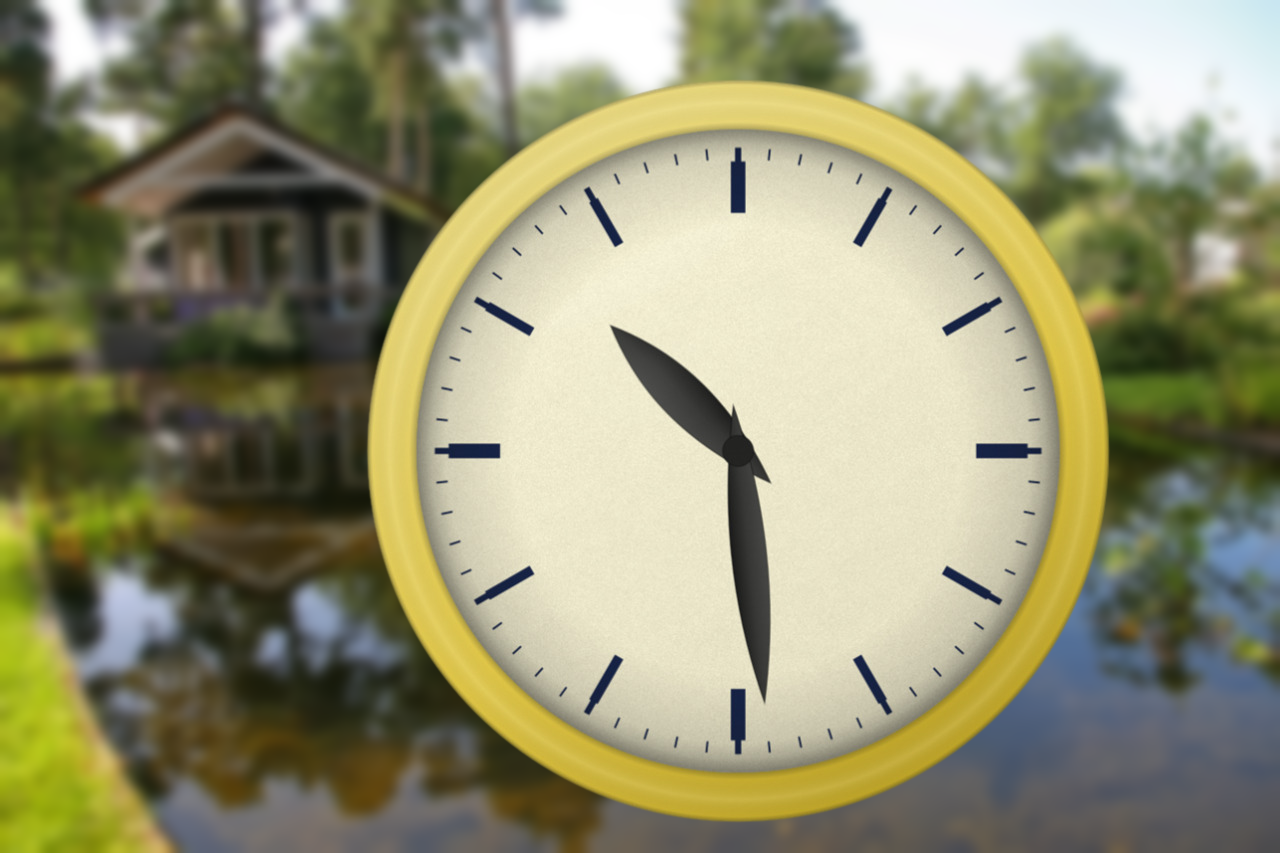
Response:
h=10 m=29
